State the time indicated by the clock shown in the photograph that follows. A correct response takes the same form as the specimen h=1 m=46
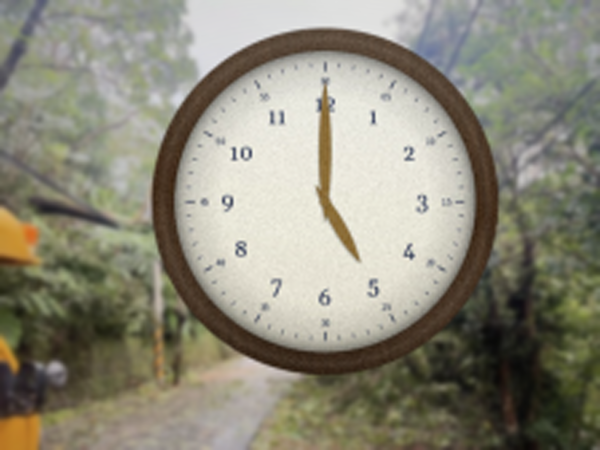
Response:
h=5 m=0
